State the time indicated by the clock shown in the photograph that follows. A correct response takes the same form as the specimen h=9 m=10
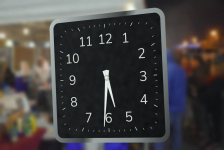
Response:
h=5 m=31
